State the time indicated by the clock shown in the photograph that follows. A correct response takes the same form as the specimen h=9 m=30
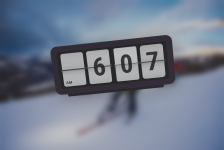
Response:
h=6 m=7
